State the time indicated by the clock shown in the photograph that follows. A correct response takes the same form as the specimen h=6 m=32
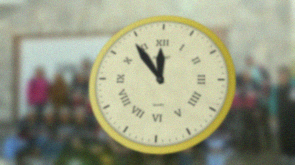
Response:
h=11 m=54
